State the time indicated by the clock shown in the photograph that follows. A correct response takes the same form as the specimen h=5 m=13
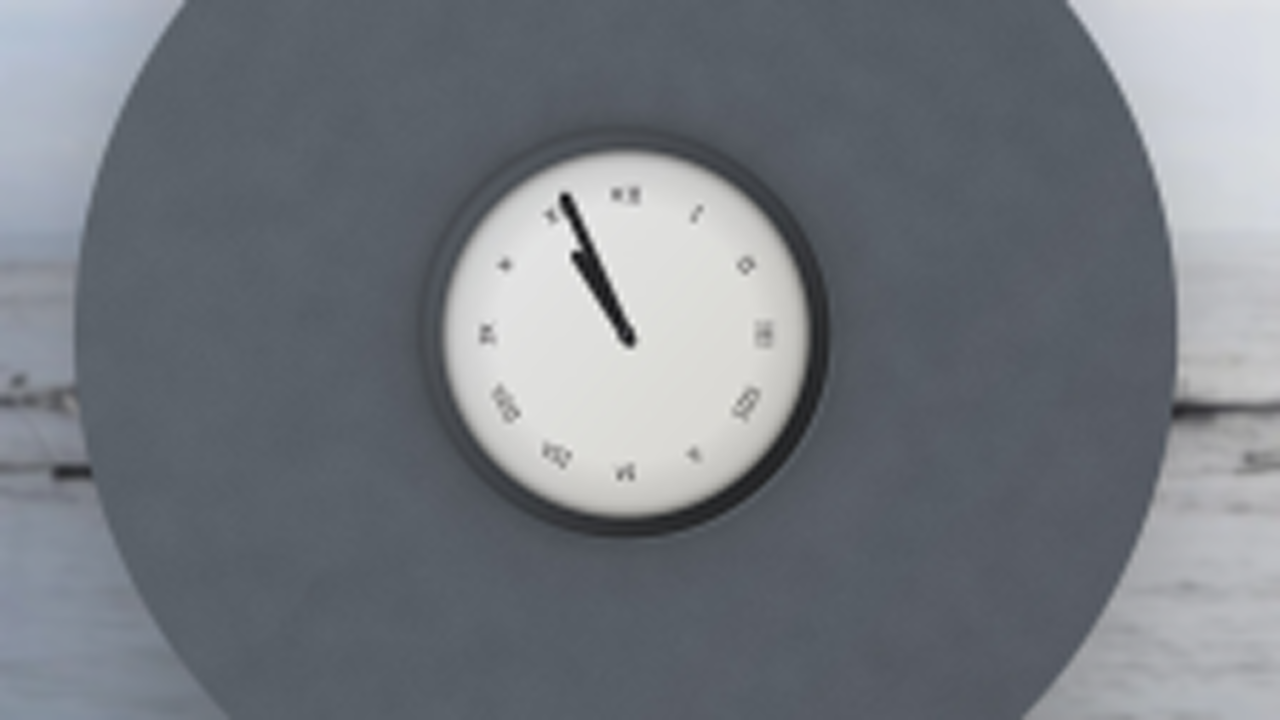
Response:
h=10 m=56
